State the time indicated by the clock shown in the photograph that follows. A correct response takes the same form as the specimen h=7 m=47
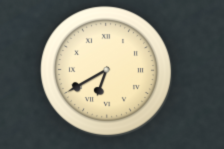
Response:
h=6 m=40
